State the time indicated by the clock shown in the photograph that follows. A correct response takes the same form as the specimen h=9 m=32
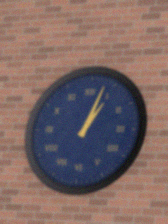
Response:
h=1 m=3
